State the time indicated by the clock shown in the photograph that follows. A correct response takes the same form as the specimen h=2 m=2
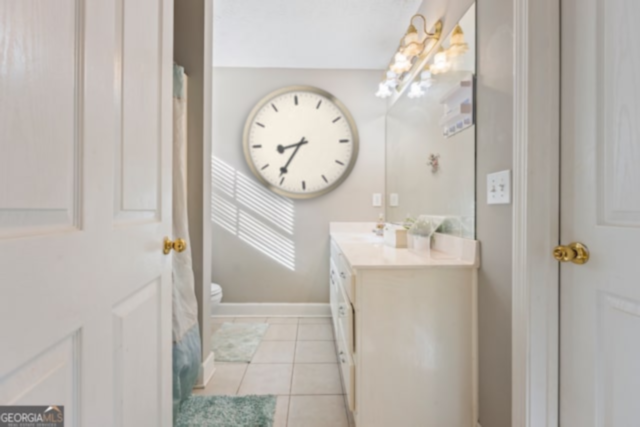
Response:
h=8 m=36
